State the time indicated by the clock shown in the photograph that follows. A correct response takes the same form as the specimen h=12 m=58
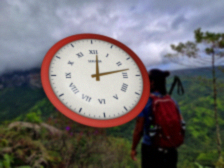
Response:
h=12 m=13
